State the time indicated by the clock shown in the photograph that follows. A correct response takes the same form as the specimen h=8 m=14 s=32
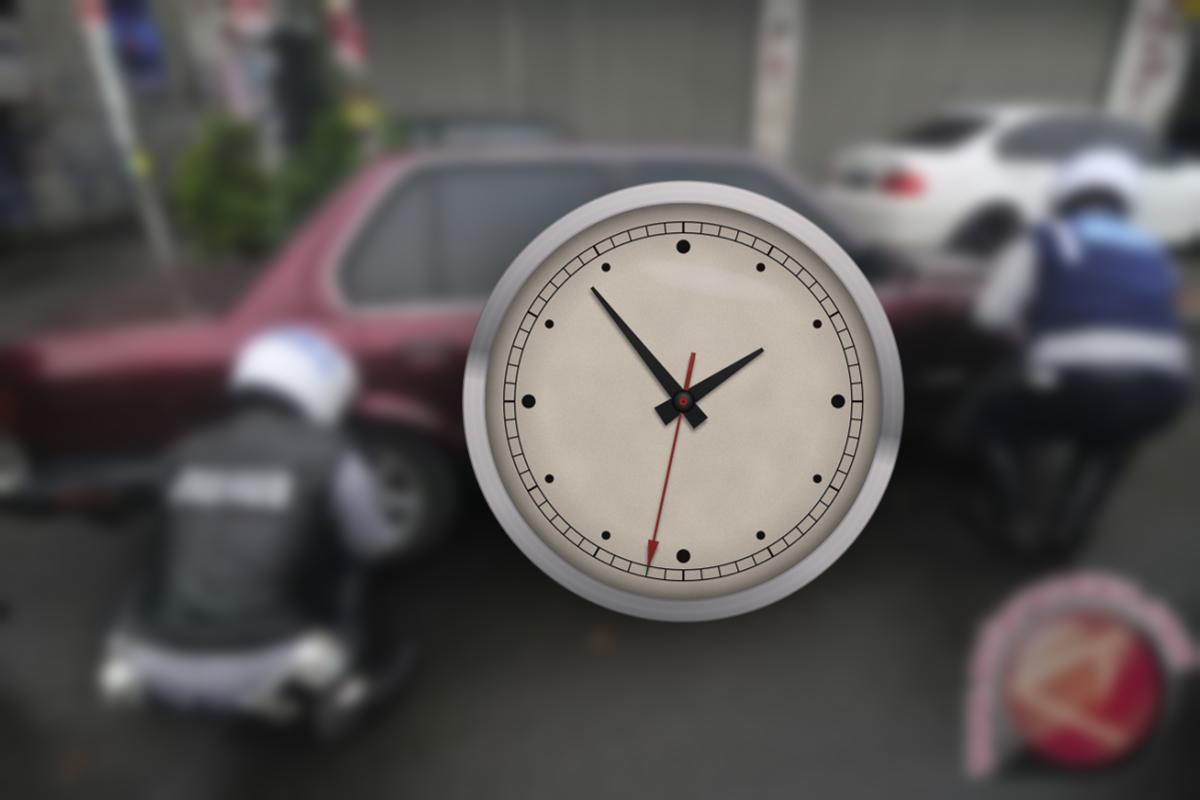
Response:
h=1 m=53 s=32
